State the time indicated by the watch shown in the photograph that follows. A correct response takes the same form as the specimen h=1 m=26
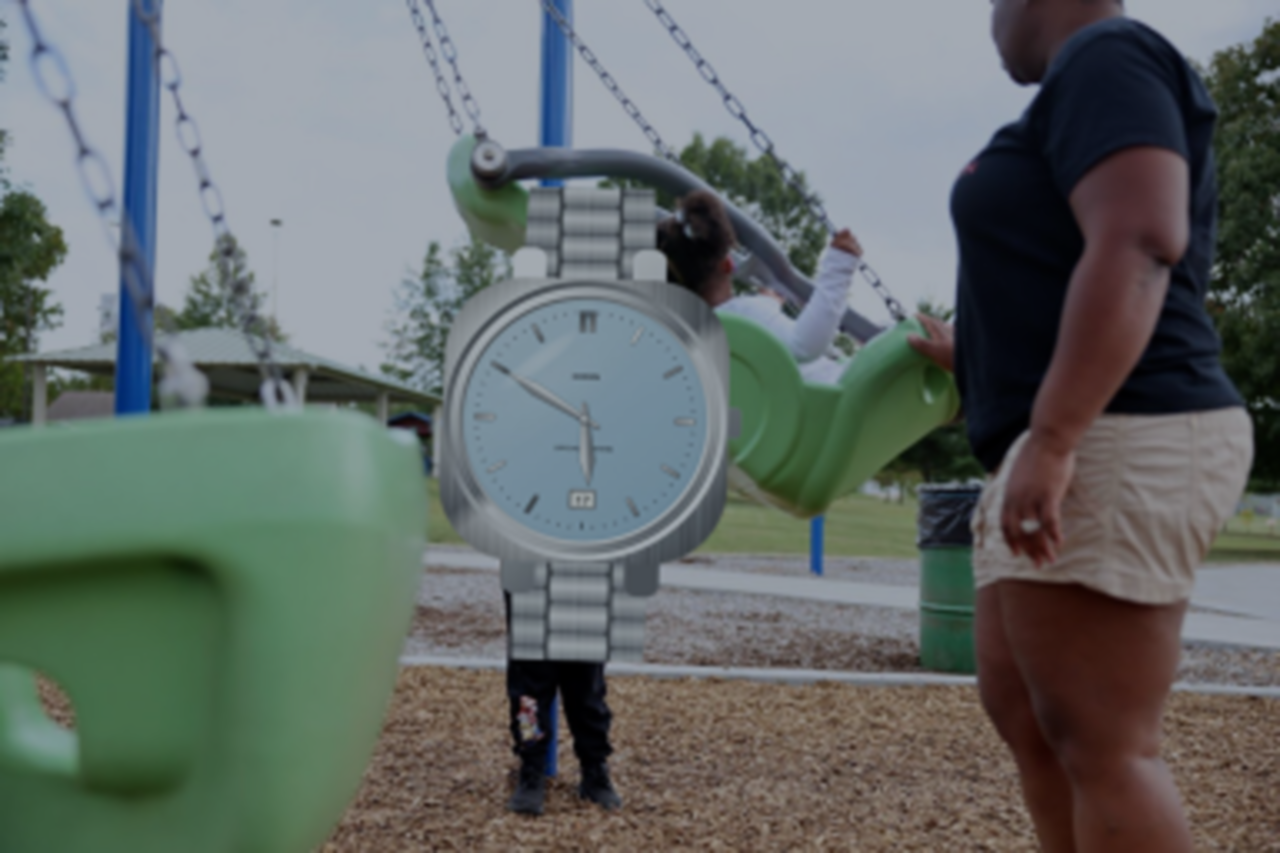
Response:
h=5 m=50
